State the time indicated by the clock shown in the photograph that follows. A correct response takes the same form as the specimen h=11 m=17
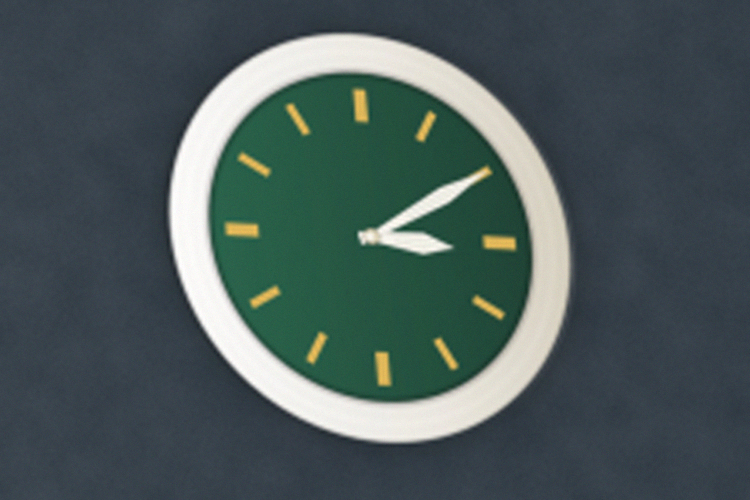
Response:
h=3 m=10
